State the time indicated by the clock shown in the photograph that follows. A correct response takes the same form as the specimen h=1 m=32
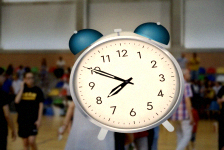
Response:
h=7 m=50
